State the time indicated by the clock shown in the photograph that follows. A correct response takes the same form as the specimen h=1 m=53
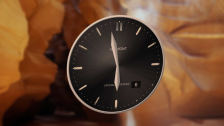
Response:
h=5 m=58
